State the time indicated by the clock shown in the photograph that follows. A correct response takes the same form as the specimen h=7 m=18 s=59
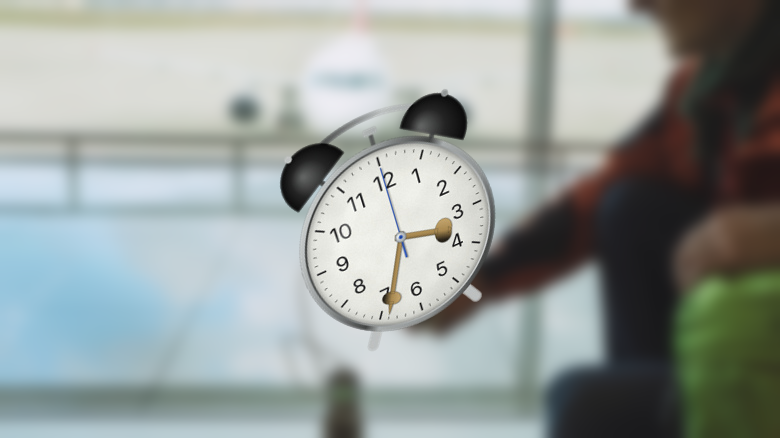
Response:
h=3 m=34 s=0
